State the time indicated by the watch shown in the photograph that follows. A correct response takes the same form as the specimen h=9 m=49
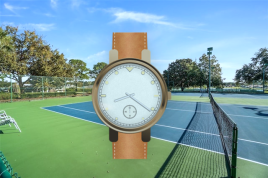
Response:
h=8 m=21
